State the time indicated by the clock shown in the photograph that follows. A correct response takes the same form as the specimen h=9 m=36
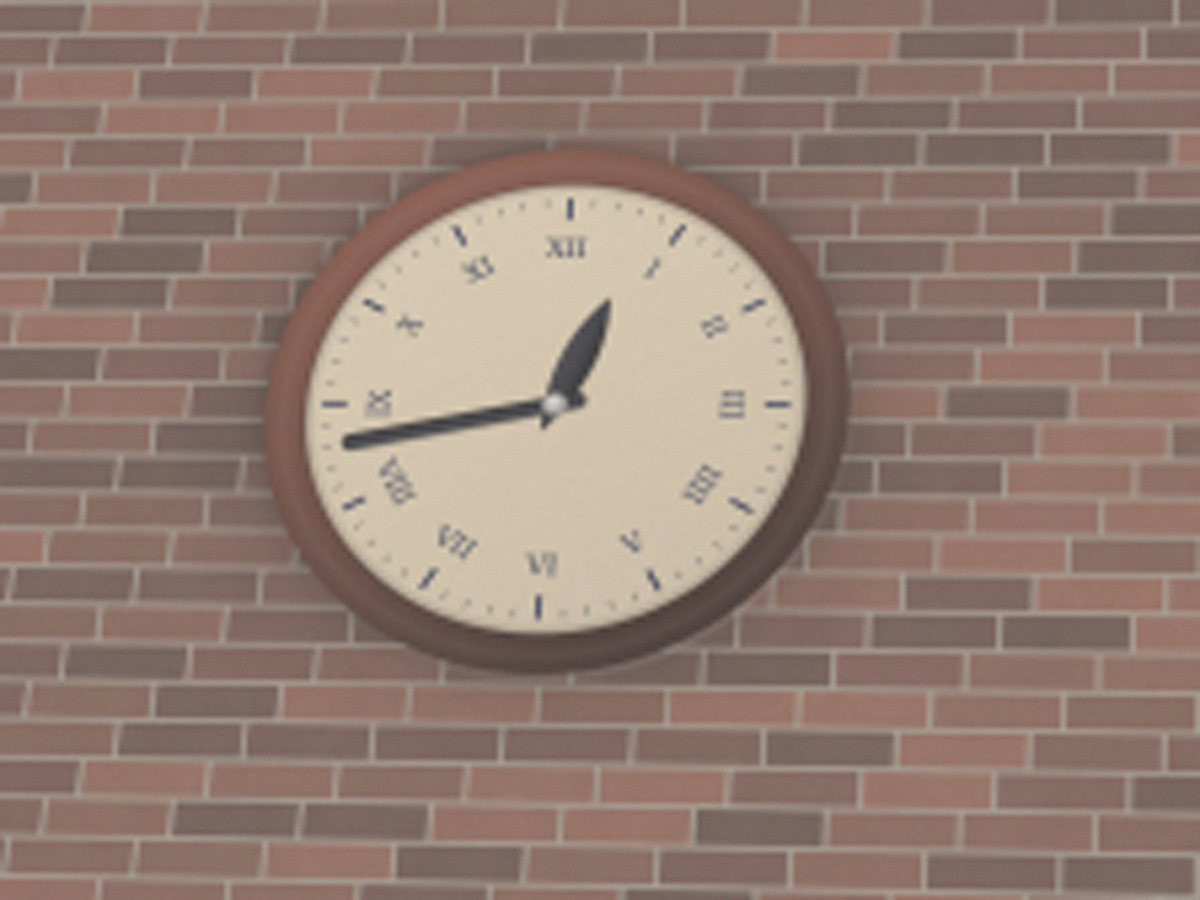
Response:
h=12 m=43
